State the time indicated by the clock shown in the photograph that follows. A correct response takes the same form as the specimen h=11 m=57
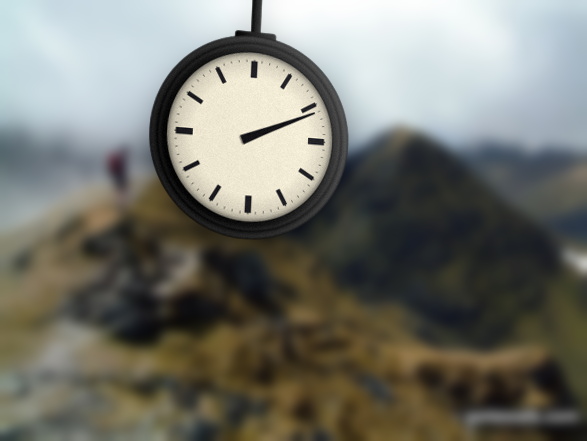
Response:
h=2 m=11
